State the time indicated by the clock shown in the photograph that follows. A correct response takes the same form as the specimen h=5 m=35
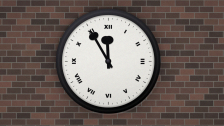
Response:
h=11 m=55
